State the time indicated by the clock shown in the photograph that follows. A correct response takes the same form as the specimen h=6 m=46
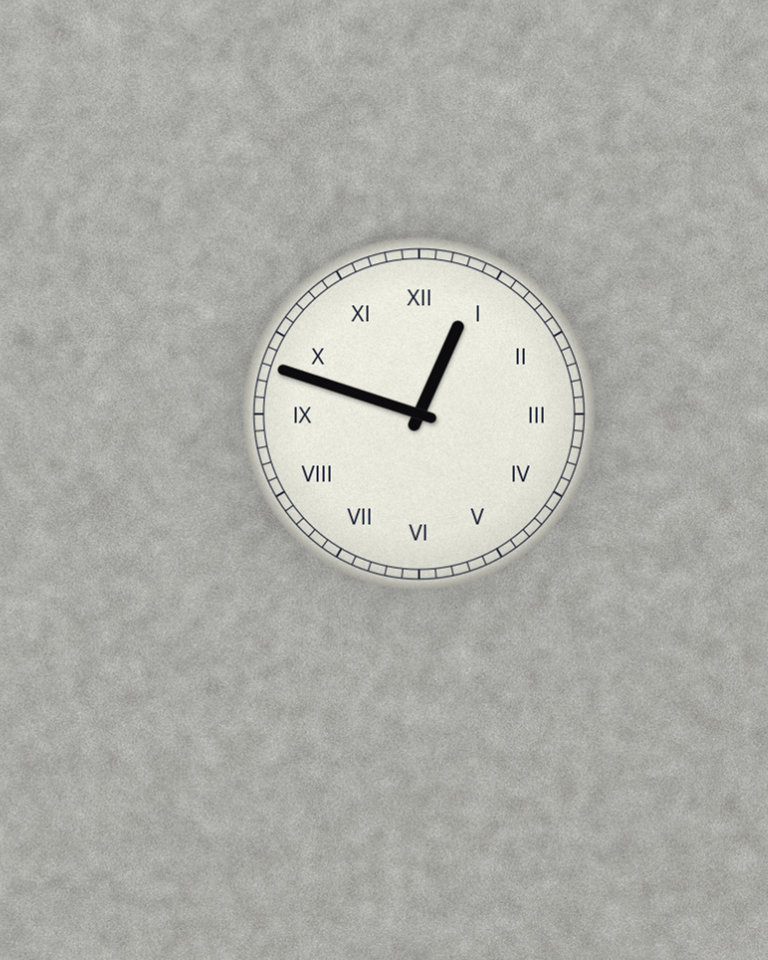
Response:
h=12 m=48
